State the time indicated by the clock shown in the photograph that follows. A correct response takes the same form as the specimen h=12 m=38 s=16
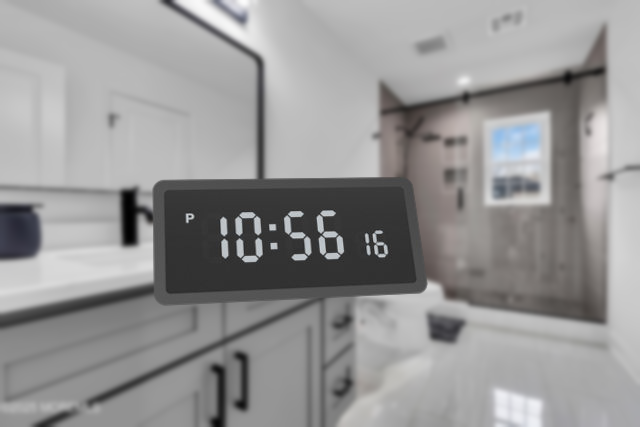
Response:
h=10 m=56 s=16
